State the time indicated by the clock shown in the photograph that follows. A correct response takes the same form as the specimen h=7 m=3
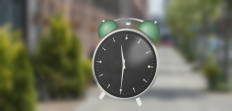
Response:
h=11 m=30
